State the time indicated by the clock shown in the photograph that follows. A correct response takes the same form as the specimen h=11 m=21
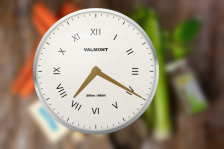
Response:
h=7 m=20
